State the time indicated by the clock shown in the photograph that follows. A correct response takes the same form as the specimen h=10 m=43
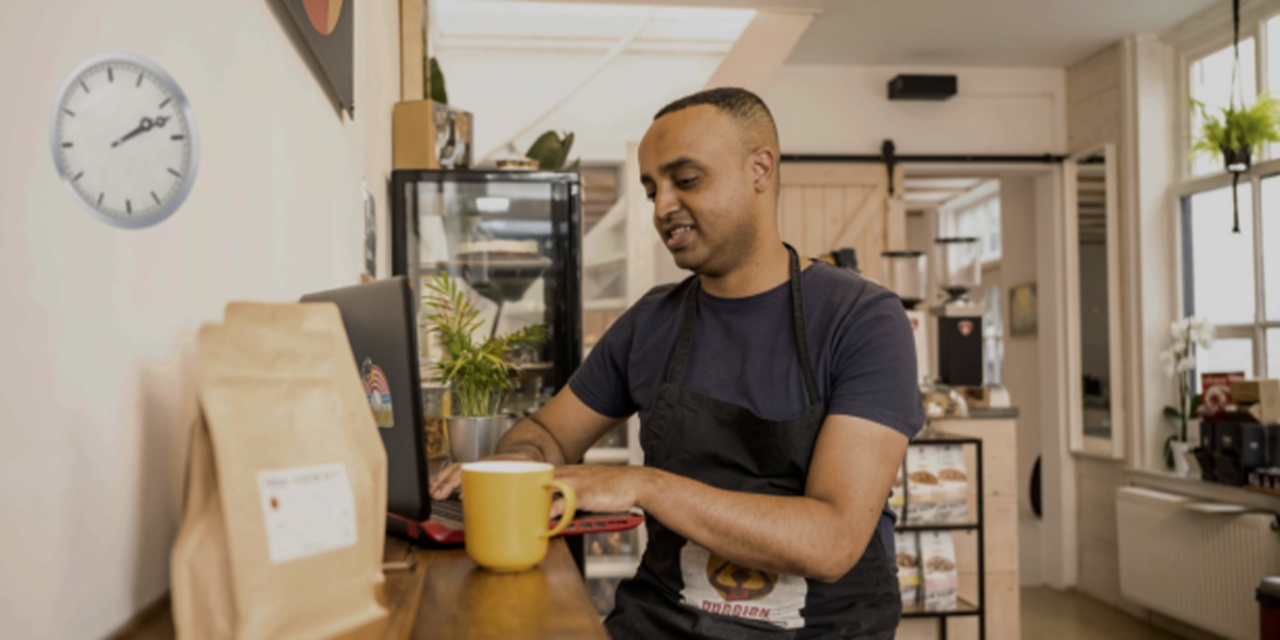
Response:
h=2 m=12
